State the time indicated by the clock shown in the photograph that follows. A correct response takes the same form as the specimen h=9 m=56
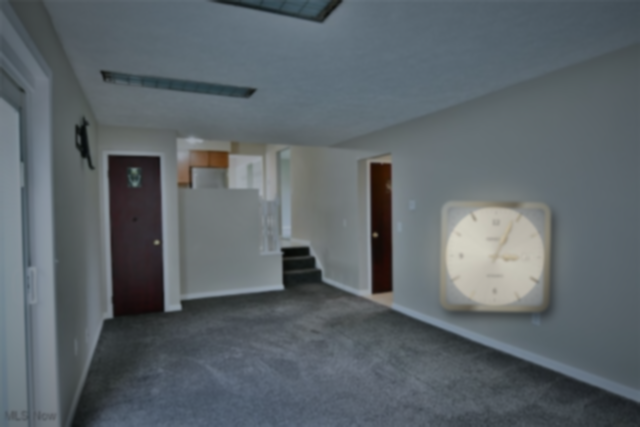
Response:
h=3 m=4
